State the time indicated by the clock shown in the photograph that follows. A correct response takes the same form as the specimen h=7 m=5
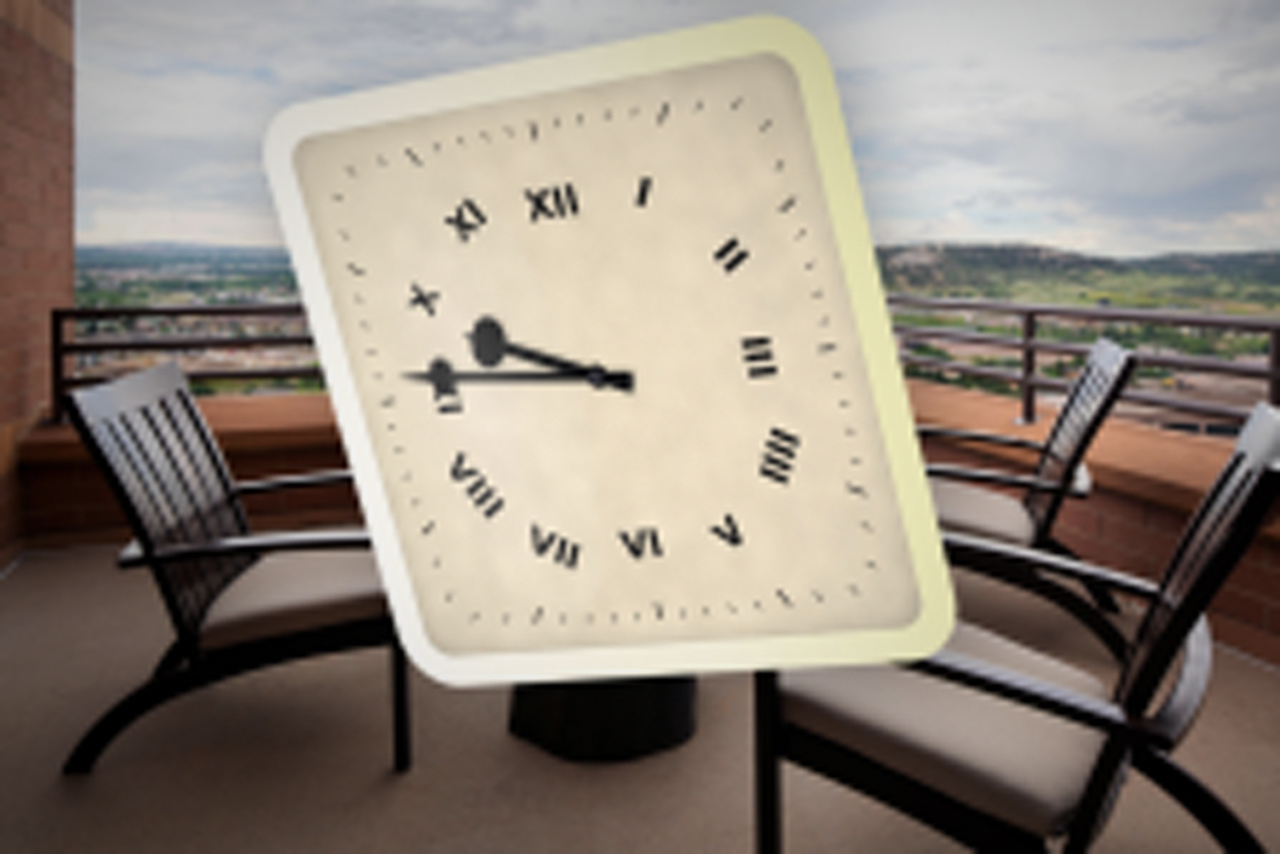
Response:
h=9 m=46
